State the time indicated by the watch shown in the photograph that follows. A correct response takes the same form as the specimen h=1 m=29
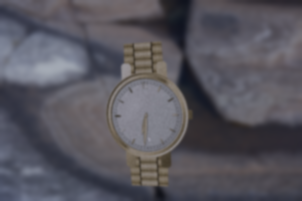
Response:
h=6 m=31
